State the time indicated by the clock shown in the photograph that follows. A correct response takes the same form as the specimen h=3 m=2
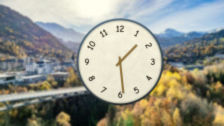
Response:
h=1 m=29
